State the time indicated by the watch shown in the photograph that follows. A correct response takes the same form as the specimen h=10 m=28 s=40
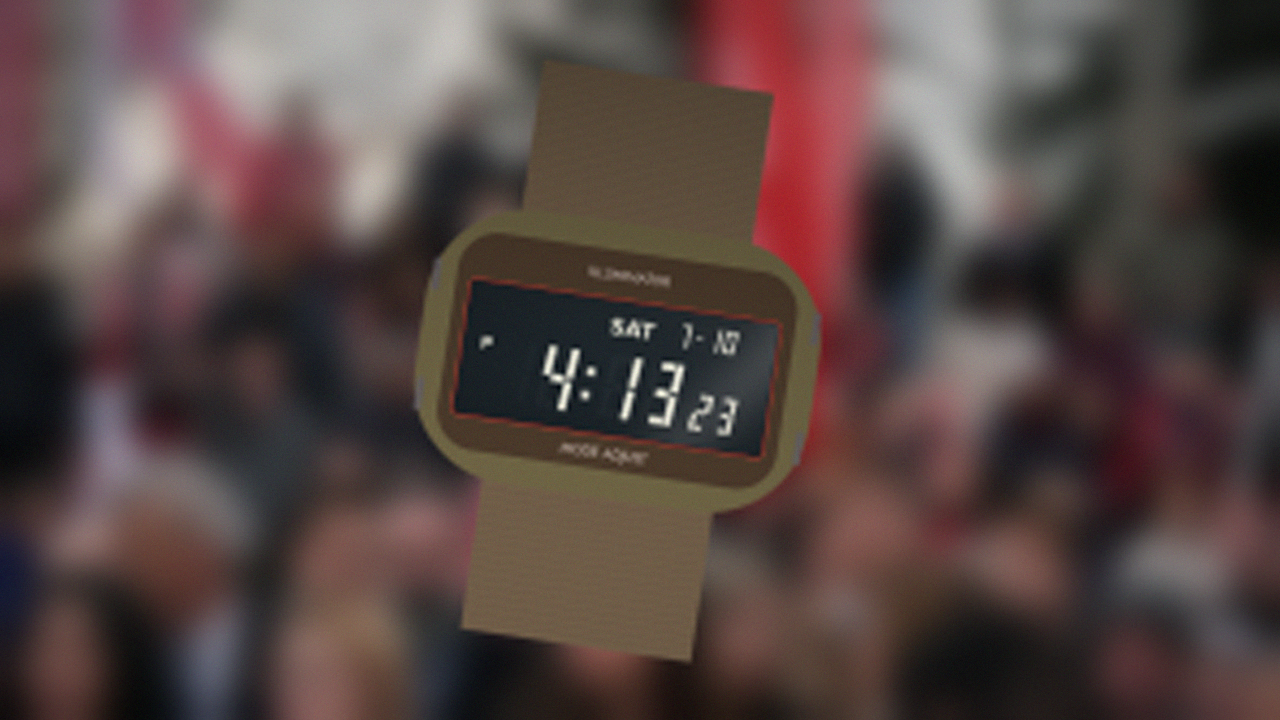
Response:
h=4 m=13 s=23
